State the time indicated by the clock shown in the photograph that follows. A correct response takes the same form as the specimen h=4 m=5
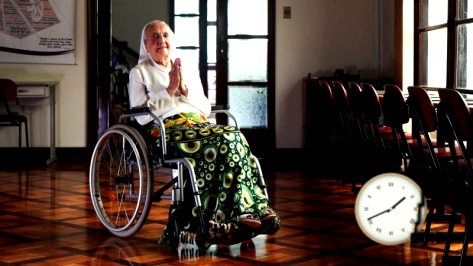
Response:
h=1 m=41
